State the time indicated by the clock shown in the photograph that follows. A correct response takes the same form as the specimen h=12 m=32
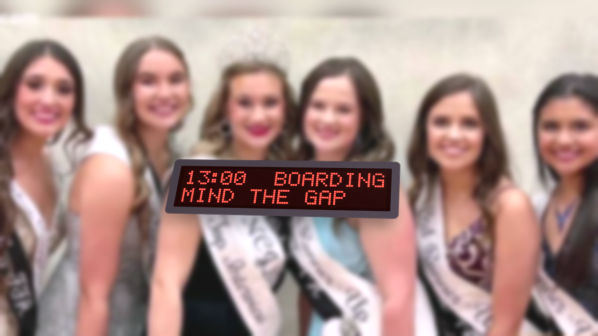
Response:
h=13 m=0
